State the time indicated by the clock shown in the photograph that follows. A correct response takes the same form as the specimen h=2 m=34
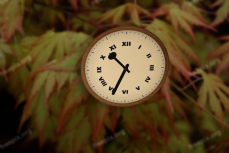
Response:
h=10 m=34
